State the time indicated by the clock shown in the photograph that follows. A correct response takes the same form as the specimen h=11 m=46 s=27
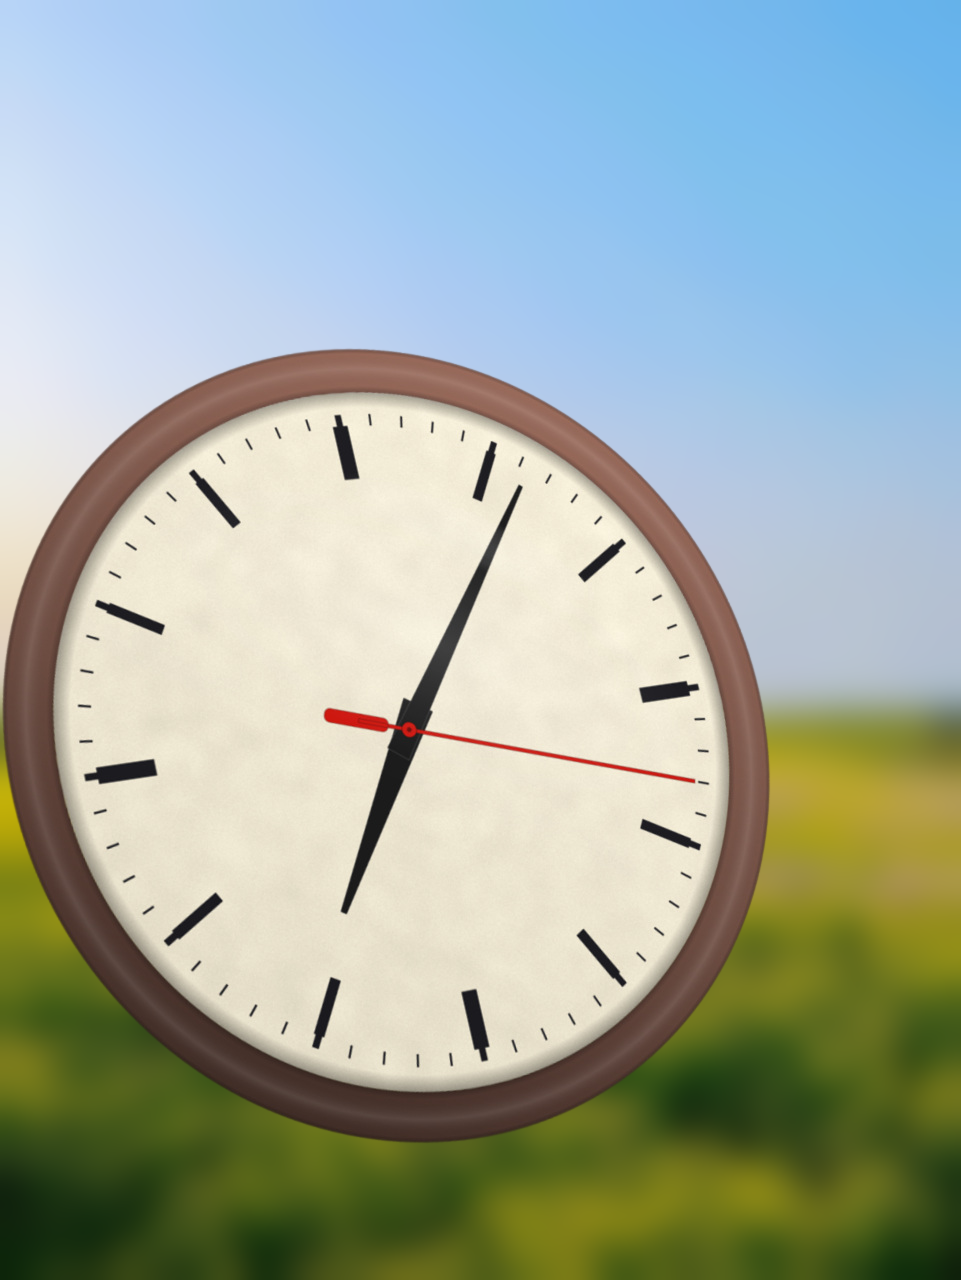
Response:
h=7 m=6 s=18
